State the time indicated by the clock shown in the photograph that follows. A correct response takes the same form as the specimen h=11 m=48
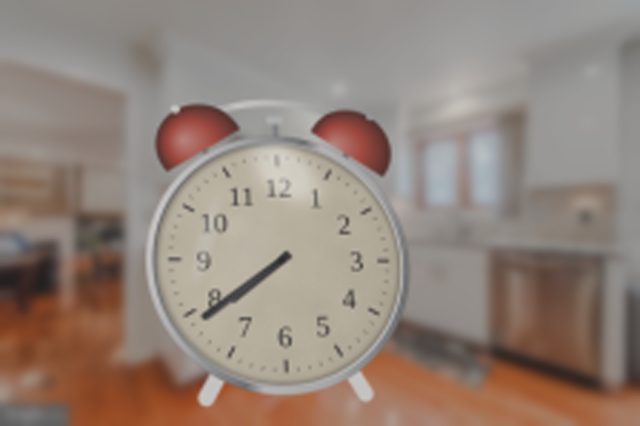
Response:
h=7 m=39
